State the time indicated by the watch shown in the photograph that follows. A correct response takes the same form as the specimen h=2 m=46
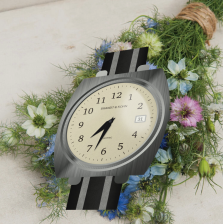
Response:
h=7 m=33
